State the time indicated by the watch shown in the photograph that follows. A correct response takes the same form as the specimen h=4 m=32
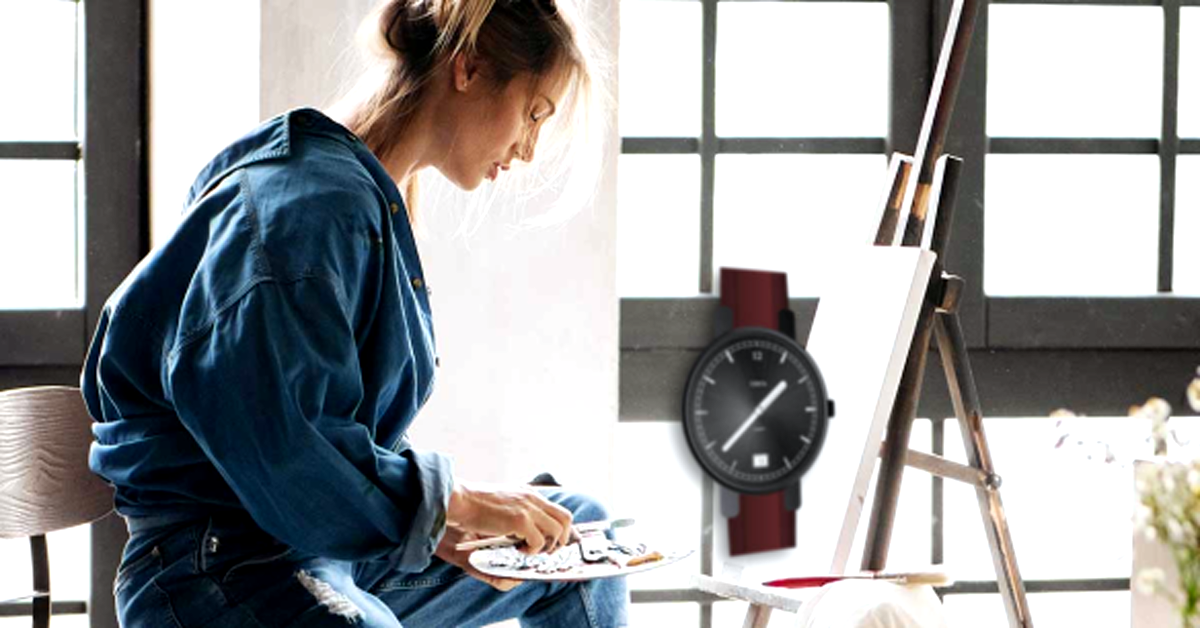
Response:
h=1 m=38
